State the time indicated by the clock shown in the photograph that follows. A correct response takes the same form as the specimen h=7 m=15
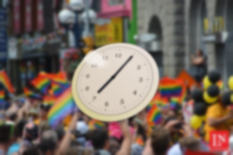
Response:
h=7 m=5
